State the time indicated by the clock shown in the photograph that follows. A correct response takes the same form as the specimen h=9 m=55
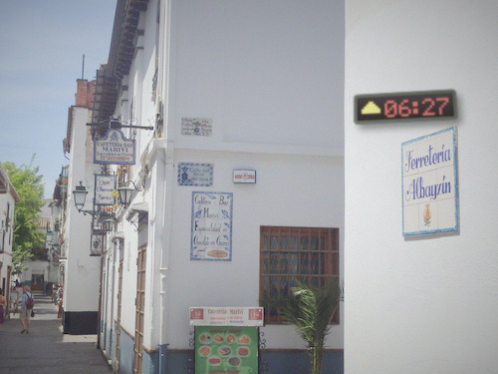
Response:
h=6 m=27
